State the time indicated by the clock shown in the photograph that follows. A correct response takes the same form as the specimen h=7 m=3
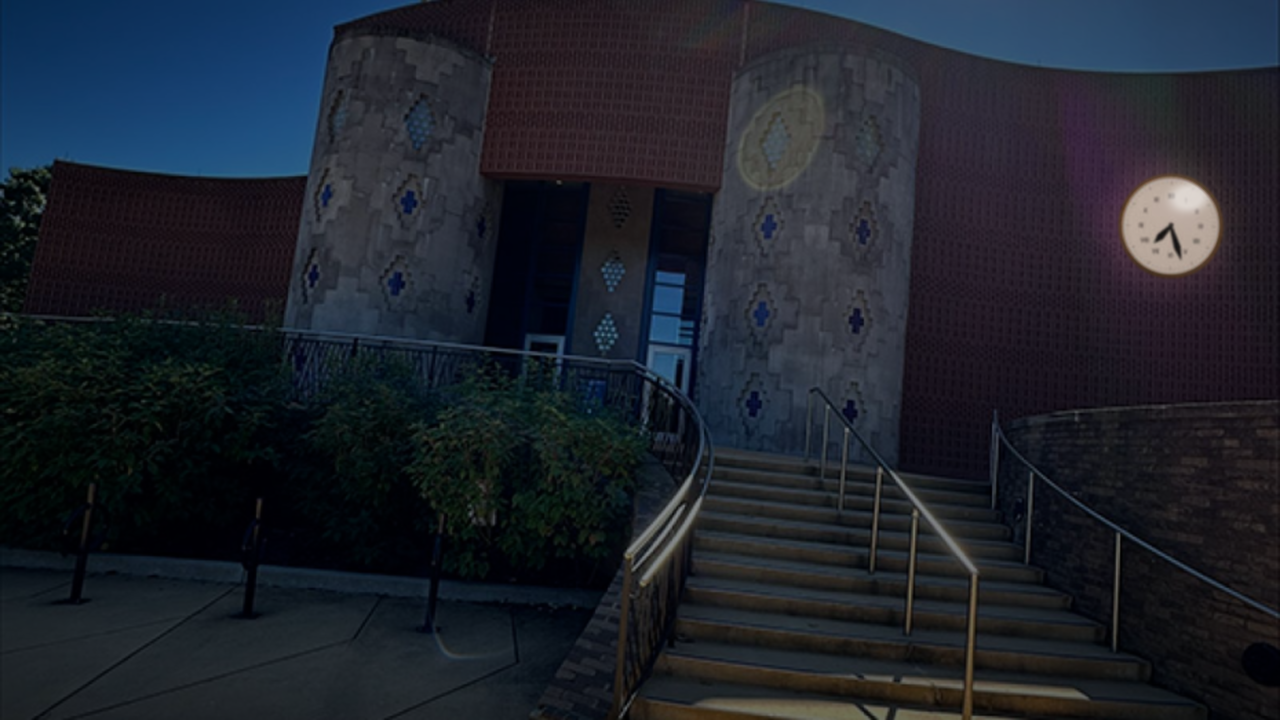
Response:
h=7 m=27
